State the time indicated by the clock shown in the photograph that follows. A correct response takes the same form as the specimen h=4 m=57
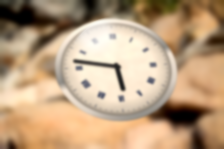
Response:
h=5 m=47
